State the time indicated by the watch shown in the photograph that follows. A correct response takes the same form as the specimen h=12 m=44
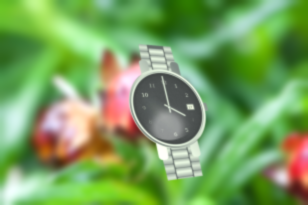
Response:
h=4 m=0
